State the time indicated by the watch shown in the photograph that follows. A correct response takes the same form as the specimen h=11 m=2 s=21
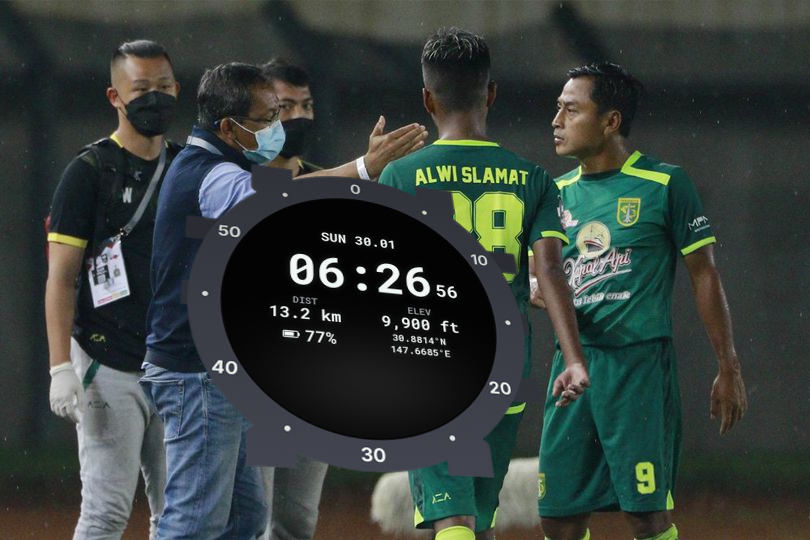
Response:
h=6 m=26 s=56
